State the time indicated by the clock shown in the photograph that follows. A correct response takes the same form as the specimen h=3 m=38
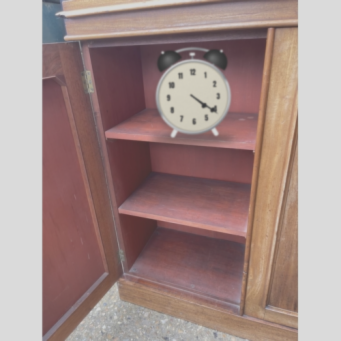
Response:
h=4 m=21
